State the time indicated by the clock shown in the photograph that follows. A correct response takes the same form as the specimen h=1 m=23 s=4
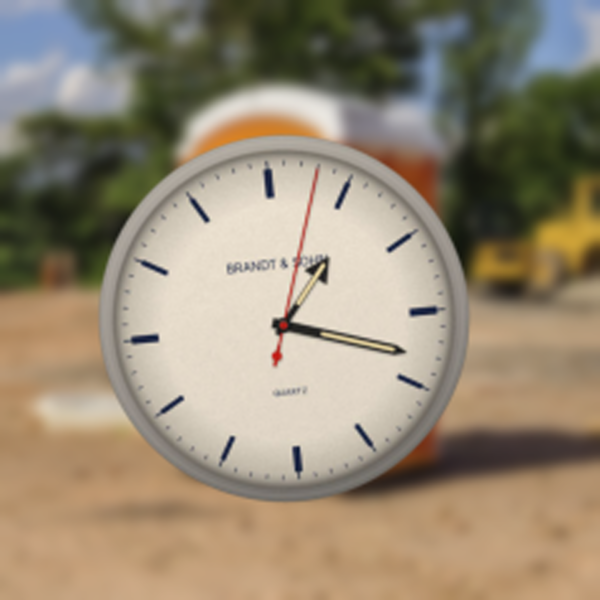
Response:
h=1 m=18 s=3
